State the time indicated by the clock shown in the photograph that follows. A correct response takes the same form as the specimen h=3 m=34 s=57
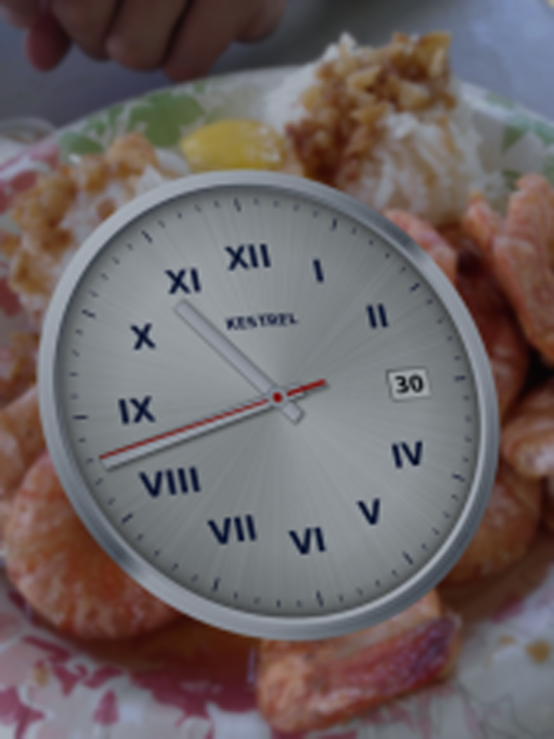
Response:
h=10 m=42 s=43
